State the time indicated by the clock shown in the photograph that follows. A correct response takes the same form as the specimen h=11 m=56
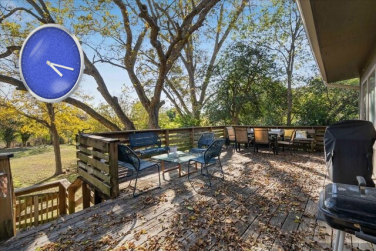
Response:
h=4 m=17
